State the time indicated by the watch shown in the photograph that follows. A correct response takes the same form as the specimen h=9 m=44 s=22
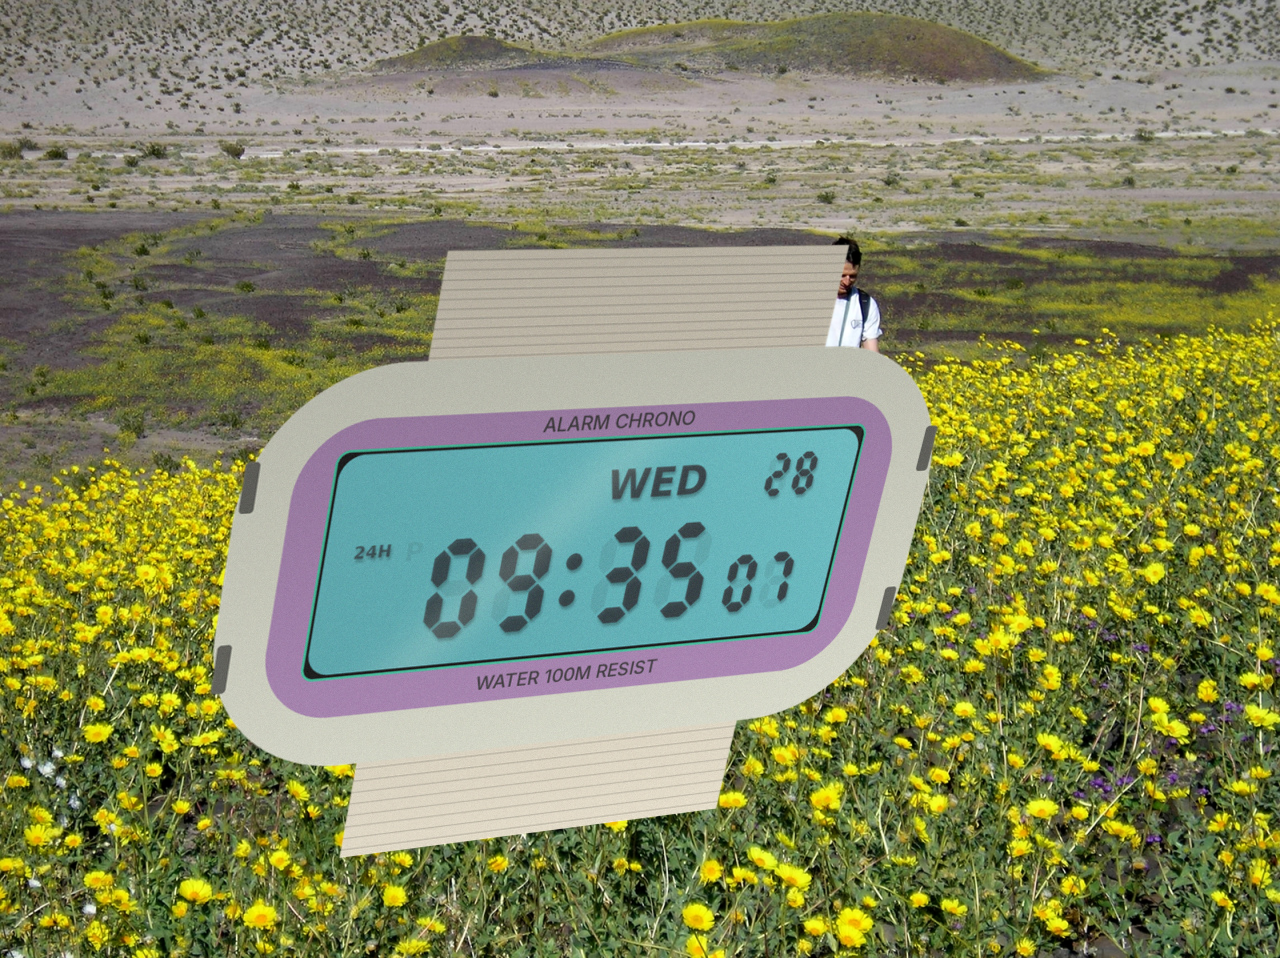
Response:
h=9 m=35 s=7
